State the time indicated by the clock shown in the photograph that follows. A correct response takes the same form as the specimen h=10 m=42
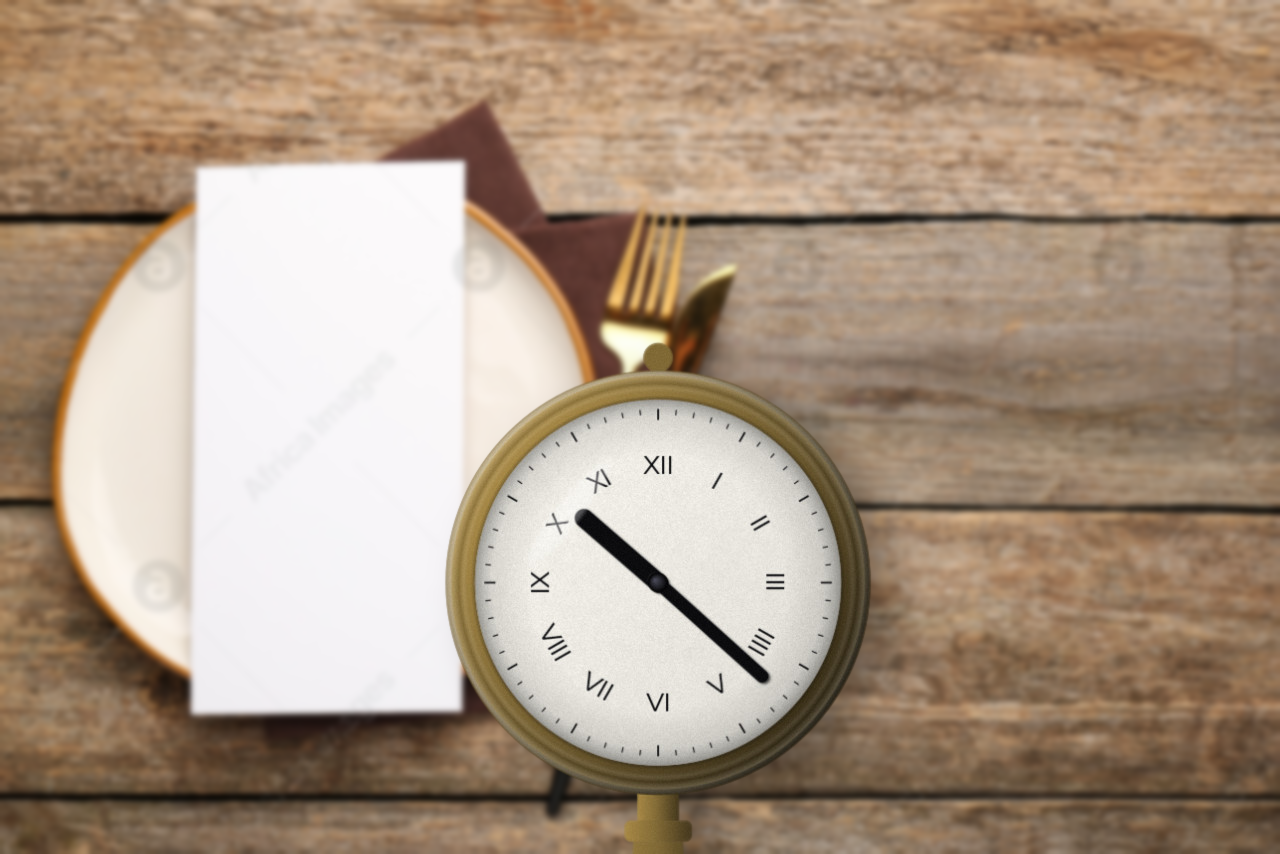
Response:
h=10 m=22
